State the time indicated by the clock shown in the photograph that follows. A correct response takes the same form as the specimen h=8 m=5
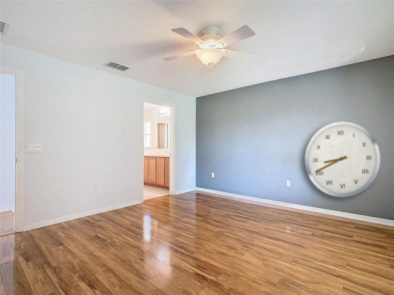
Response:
h=8 m=41
